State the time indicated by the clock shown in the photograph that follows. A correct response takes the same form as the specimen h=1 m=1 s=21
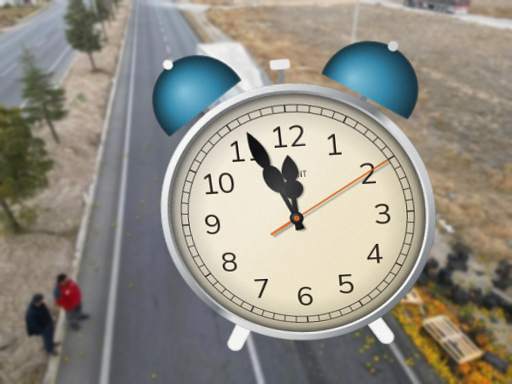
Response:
h=11 m=56 s=10
